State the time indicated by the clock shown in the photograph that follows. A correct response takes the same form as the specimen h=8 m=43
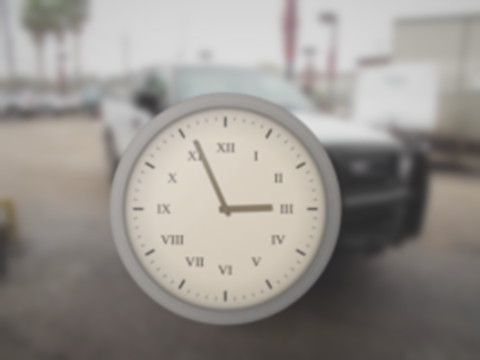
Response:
h=2 m=56
